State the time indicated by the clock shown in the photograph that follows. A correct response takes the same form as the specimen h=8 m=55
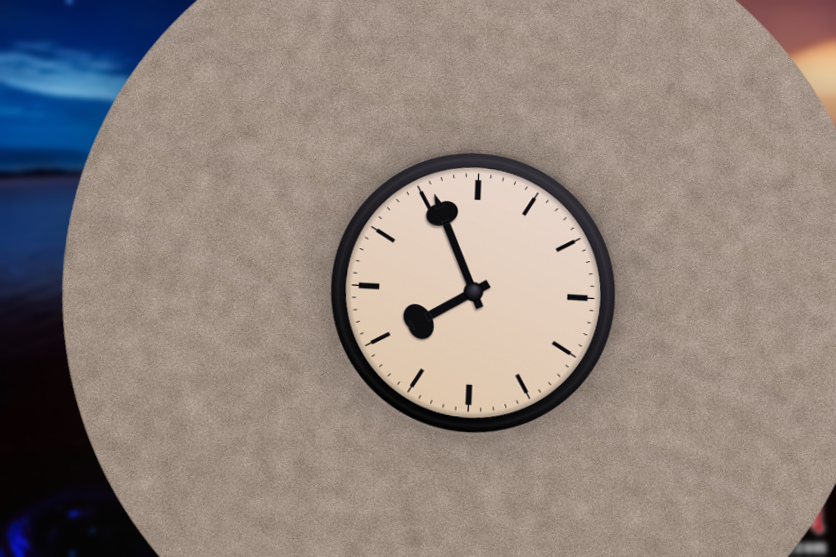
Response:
h=7 m=56
